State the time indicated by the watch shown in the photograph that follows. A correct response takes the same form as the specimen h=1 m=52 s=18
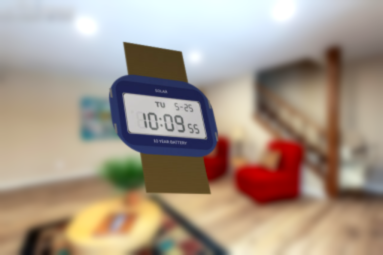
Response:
h=10 m=9 s=55
